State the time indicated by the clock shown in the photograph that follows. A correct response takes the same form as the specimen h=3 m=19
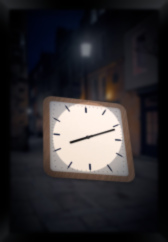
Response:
h=8 m=11
